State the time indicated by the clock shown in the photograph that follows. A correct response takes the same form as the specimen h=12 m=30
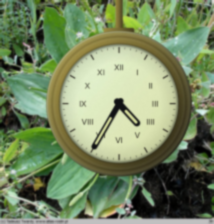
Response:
h=4 m=35
